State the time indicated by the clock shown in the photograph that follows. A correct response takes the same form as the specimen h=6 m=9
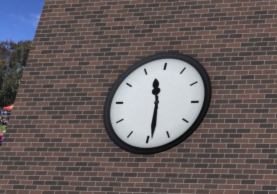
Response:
h=11 m=29
